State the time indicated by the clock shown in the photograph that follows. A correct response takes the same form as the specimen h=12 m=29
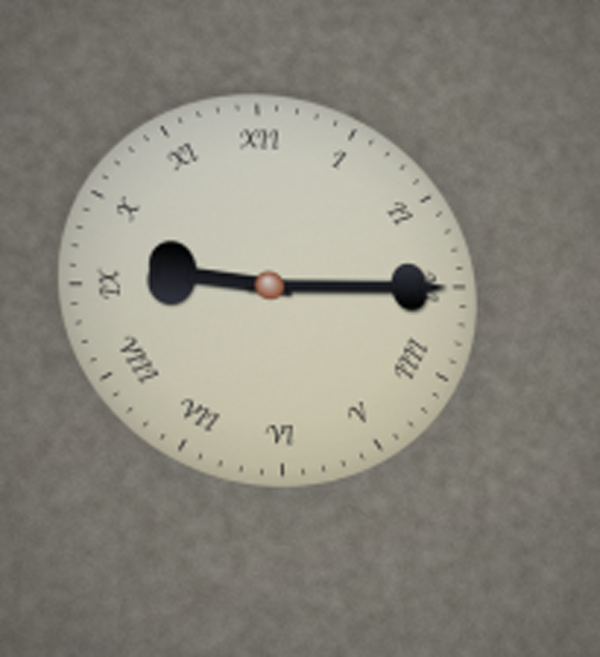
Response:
h=9 m=15
